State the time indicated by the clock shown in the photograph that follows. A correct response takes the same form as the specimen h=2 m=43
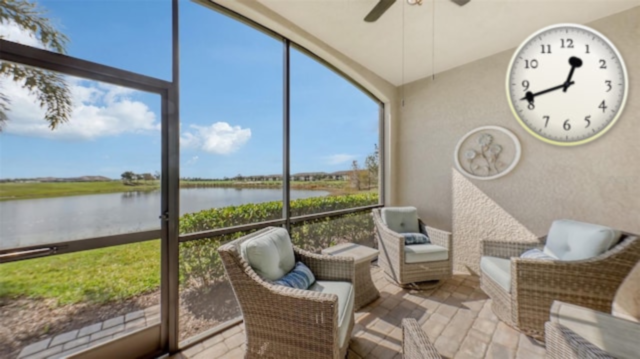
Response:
h=12 m=42
